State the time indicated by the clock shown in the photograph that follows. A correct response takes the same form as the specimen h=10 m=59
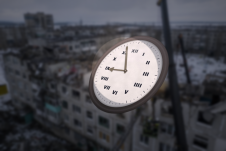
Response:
h=8 m=56
